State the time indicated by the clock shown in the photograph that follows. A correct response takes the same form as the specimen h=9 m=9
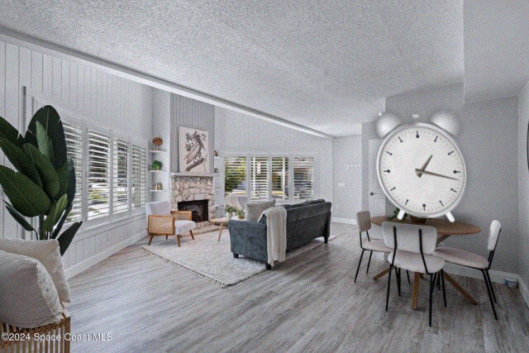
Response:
h=1 m=17
